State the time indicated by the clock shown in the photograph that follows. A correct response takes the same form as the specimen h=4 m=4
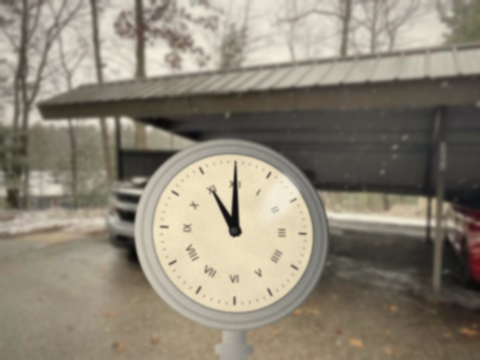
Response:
h=11 m=0
